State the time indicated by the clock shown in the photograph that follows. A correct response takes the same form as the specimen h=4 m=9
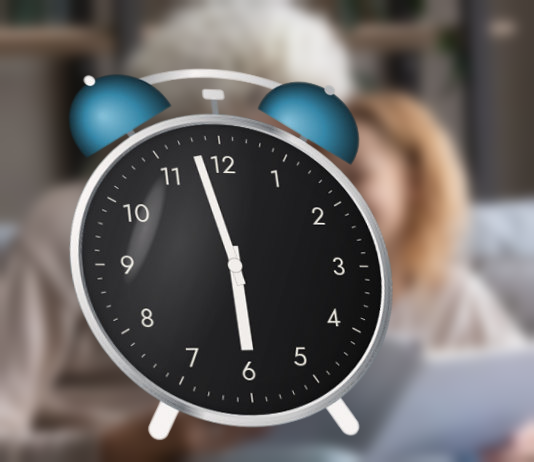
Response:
h=5 m=58
